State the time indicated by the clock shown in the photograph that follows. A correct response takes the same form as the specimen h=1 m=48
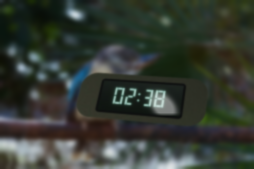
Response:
h=2 m=38
